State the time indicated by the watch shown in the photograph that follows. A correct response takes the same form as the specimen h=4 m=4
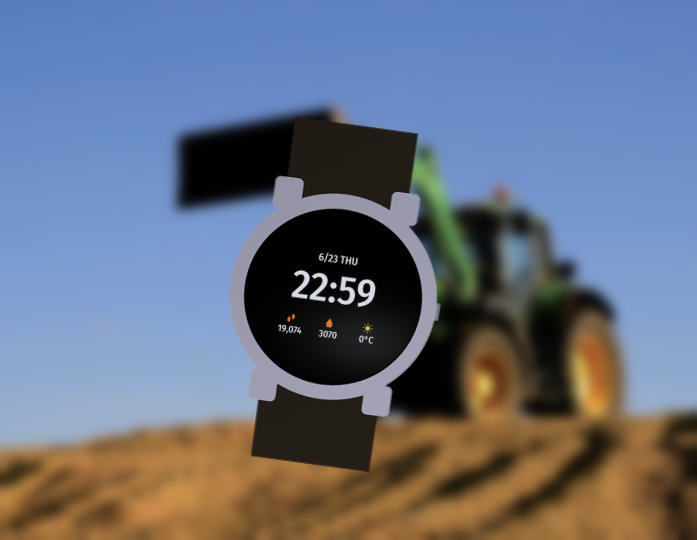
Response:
h=22 m=59
